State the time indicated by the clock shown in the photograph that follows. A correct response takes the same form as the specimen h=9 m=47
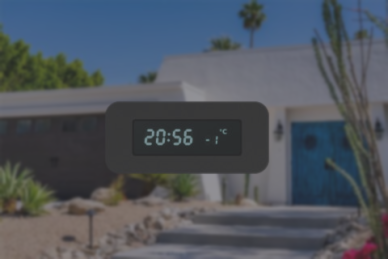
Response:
h=20 m=56
